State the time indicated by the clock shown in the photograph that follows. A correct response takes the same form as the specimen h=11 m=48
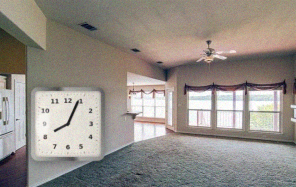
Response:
h=8 m=4
